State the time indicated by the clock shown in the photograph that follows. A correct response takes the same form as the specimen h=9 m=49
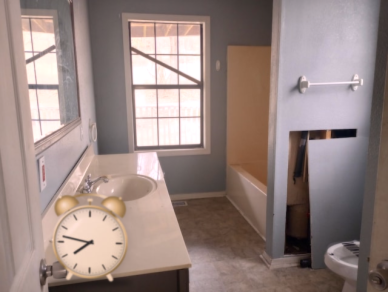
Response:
h=7 m=47
